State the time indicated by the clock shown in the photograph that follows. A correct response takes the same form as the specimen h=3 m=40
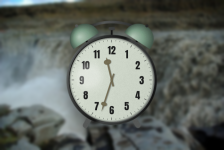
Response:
h=11 m=33
